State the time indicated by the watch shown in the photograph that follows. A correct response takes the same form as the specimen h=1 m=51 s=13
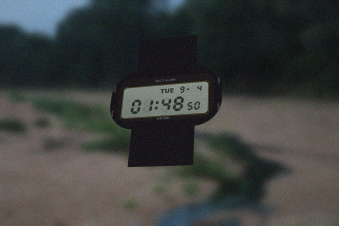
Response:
h=1 m=48 s=50
